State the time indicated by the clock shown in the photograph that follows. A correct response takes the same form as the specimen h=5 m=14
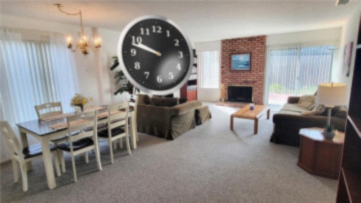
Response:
h=9 m=48
